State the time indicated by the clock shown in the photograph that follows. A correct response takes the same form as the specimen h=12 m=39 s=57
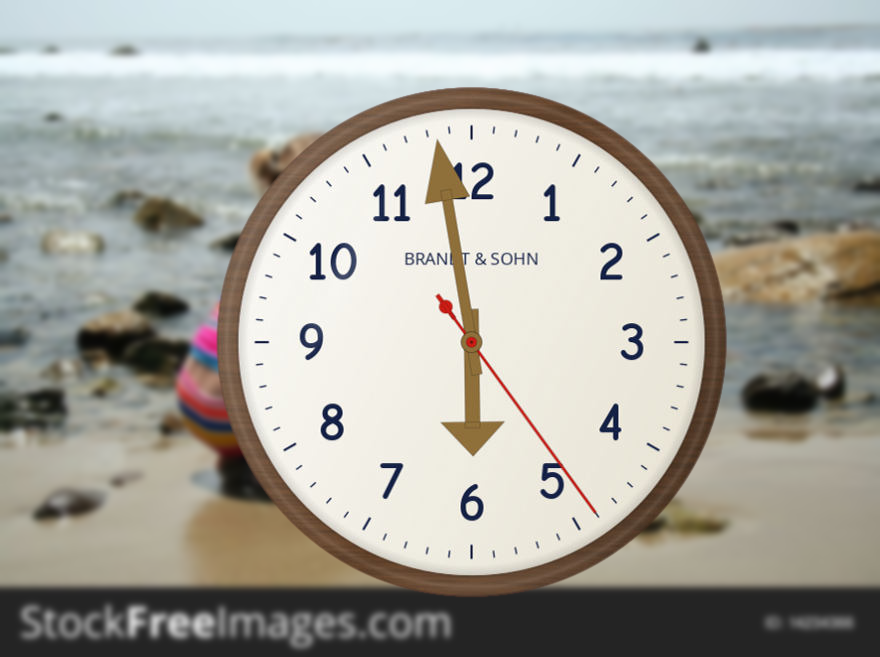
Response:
h=5 m=58 s=24
